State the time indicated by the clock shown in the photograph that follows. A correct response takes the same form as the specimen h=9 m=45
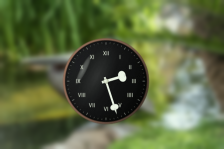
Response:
h=2 m=27
